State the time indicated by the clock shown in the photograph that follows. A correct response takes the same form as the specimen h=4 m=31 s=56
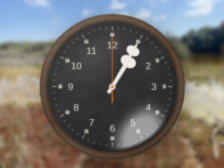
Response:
h=1 m=5 s=0
